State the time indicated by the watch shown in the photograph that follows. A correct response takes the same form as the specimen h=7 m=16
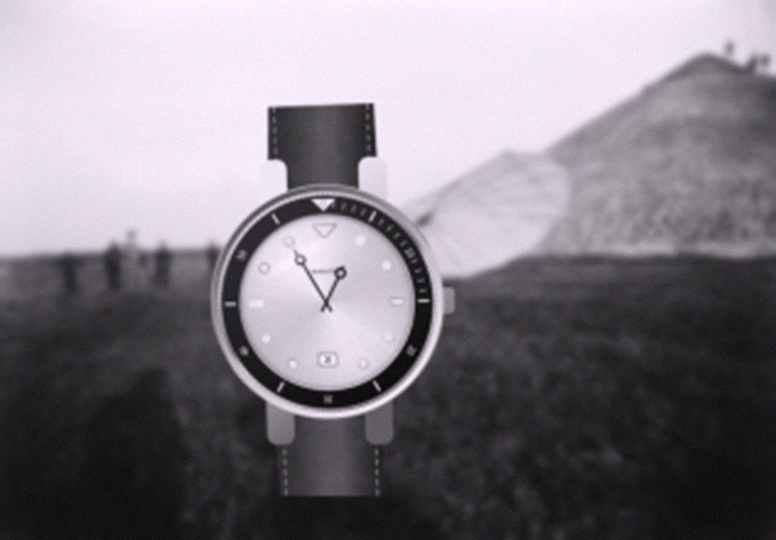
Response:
h=12 m=55
